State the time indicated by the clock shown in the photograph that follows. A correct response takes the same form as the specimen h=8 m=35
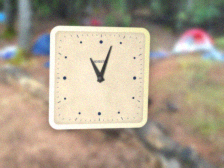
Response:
h=11 m=3
